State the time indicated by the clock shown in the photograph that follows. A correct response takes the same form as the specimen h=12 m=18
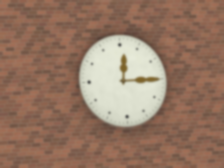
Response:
h=12 m=15
